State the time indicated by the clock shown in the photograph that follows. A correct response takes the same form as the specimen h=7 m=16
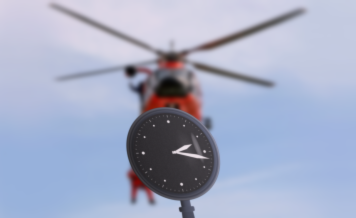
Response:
h=2 m=17
